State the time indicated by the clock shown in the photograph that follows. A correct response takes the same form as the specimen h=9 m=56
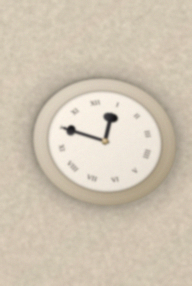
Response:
h=12 m=50
